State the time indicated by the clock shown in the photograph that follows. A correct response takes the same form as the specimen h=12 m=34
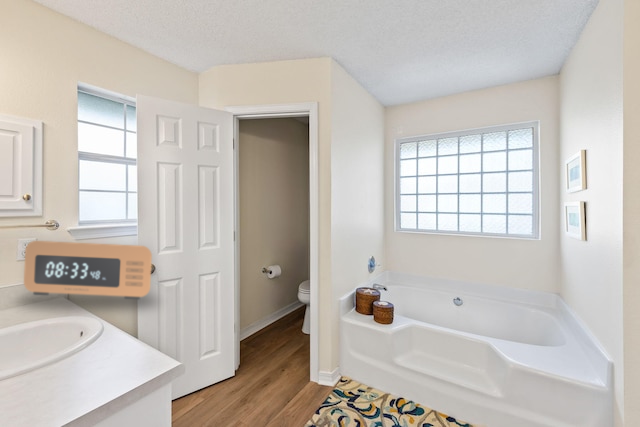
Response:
h=8 m=33
